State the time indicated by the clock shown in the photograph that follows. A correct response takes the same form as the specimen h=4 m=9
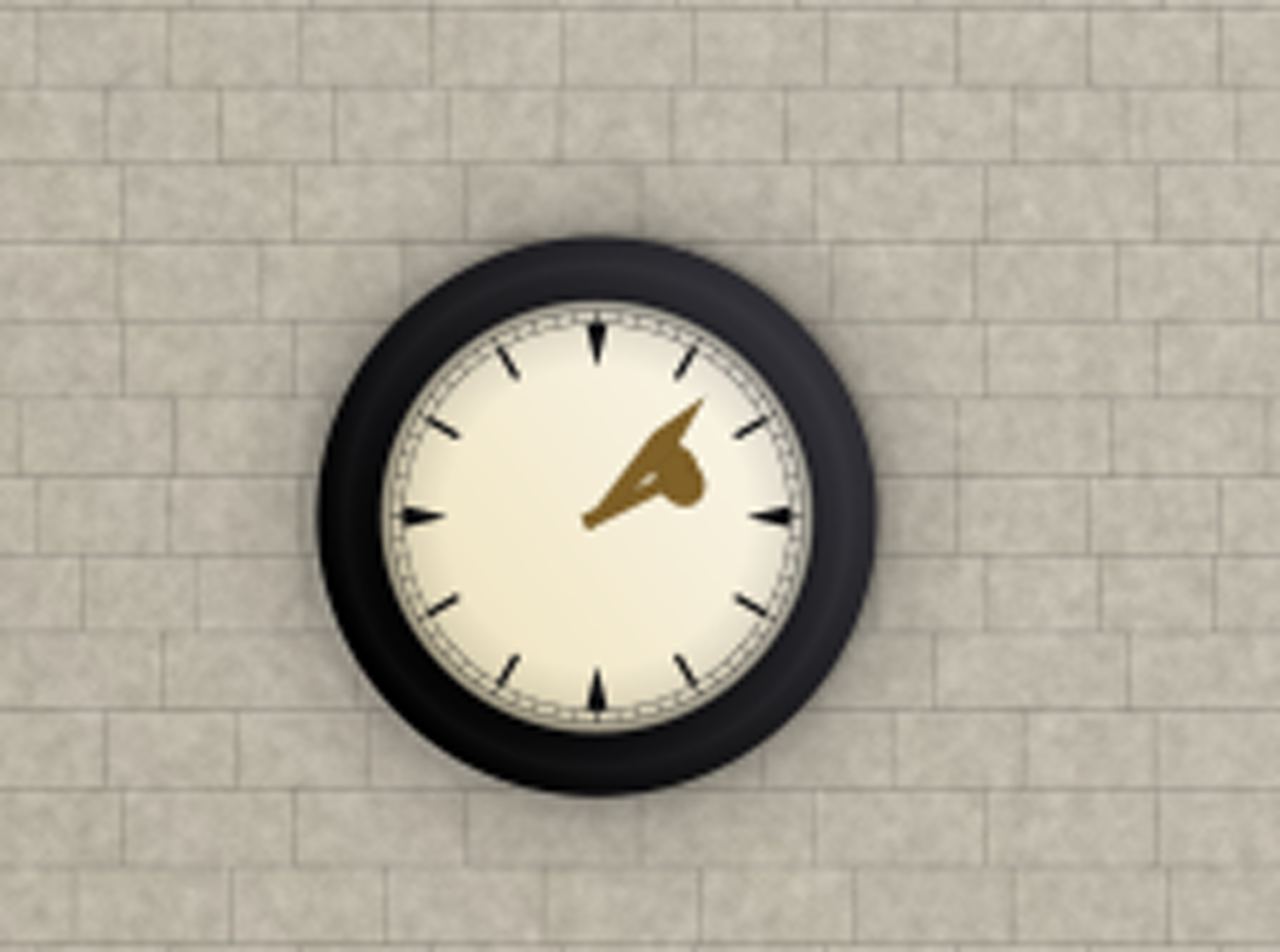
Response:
h=2 m=7
